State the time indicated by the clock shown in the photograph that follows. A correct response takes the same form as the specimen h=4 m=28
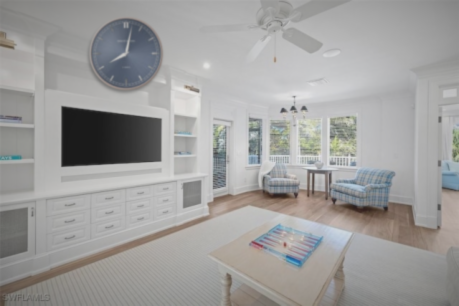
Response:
h=8 m=2
